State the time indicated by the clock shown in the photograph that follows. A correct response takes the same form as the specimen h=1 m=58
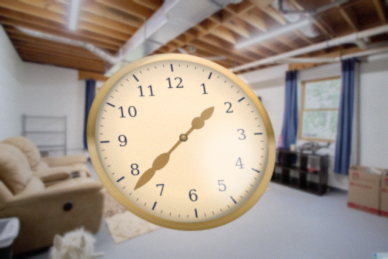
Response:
h=1 m=38
